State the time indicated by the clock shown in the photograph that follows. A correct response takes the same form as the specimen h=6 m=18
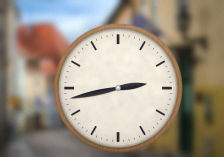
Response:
h=2 m=43
